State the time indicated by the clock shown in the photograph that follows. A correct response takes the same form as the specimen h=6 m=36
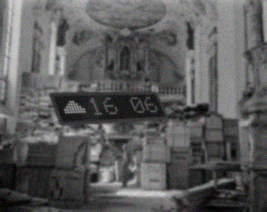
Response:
h=16 m=6
